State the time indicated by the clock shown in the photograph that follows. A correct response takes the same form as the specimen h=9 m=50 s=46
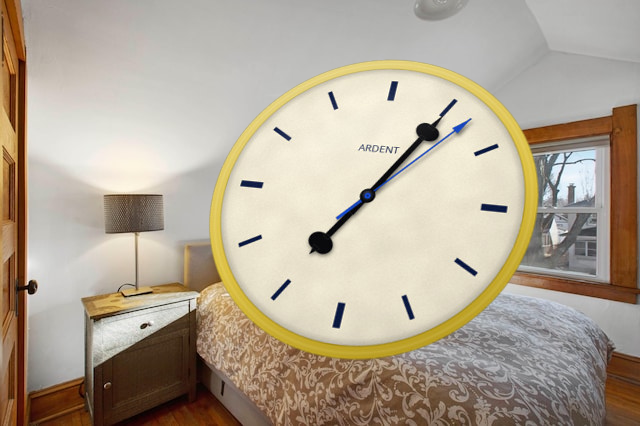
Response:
h=7 m=5 s=7
